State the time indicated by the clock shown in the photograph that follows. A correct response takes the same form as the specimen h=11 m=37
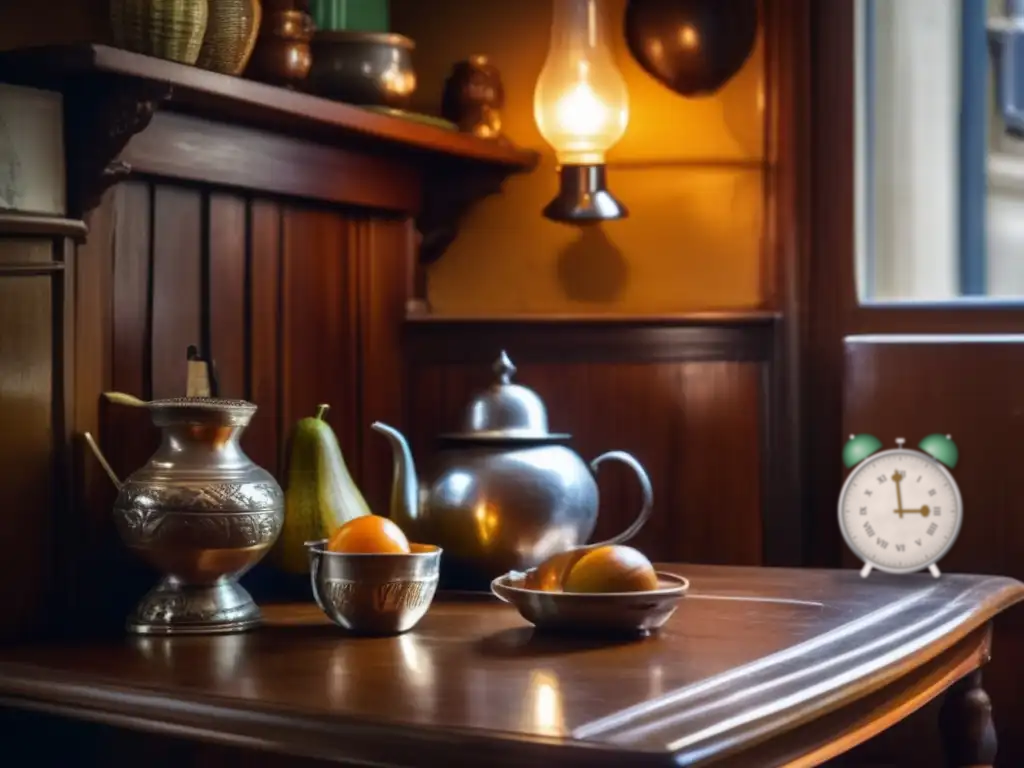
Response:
h=2 m=59
